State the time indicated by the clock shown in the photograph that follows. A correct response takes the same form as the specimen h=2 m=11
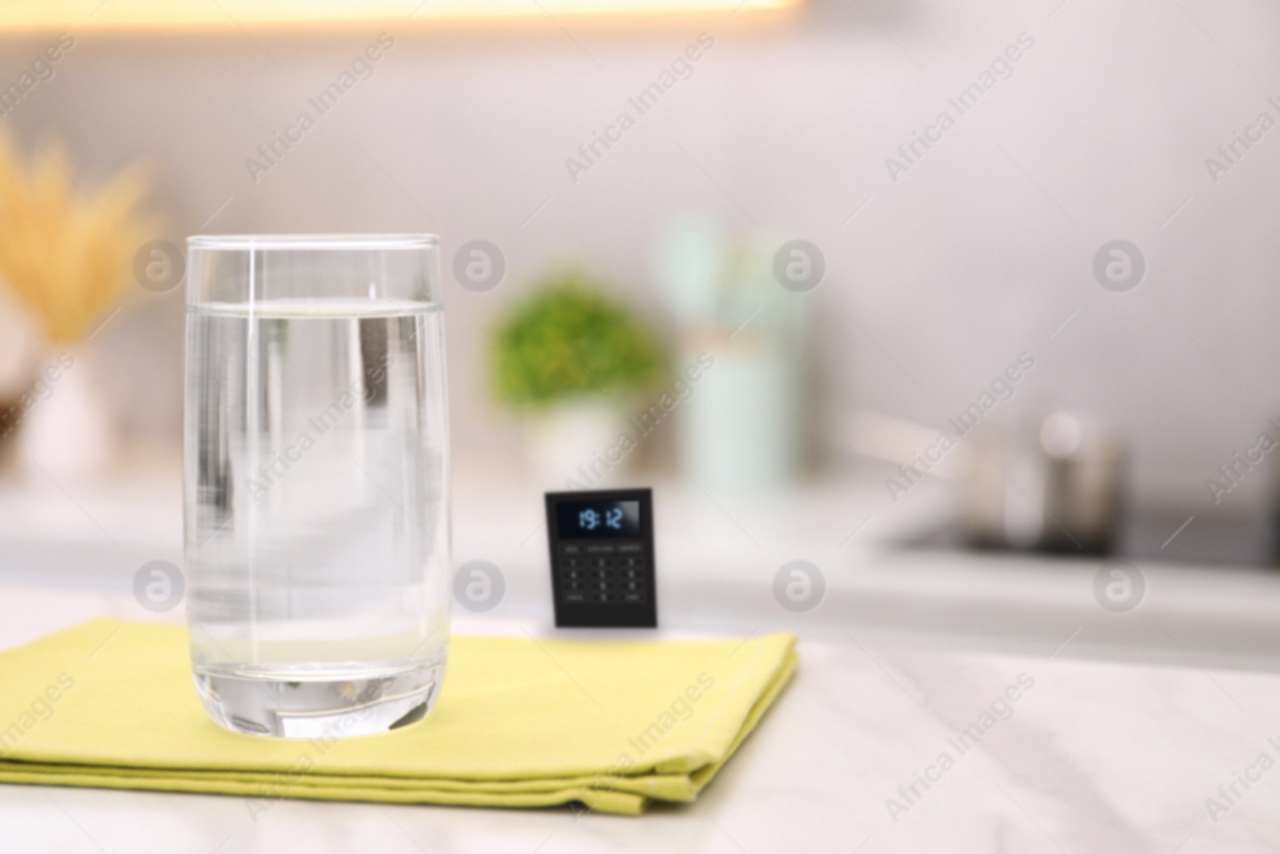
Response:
h=19 m=12
